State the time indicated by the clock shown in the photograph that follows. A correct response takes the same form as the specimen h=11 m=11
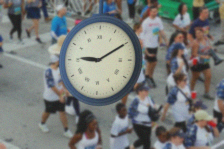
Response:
h=9 m=10
